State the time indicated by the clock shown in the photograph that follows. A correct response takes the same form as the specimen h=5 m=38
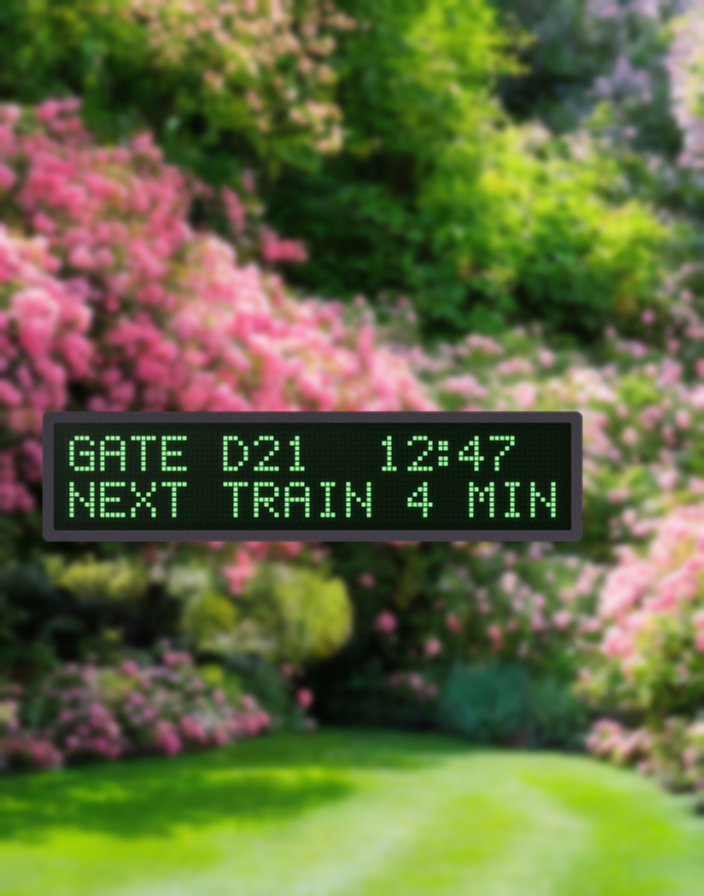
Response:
h=12 m=47
